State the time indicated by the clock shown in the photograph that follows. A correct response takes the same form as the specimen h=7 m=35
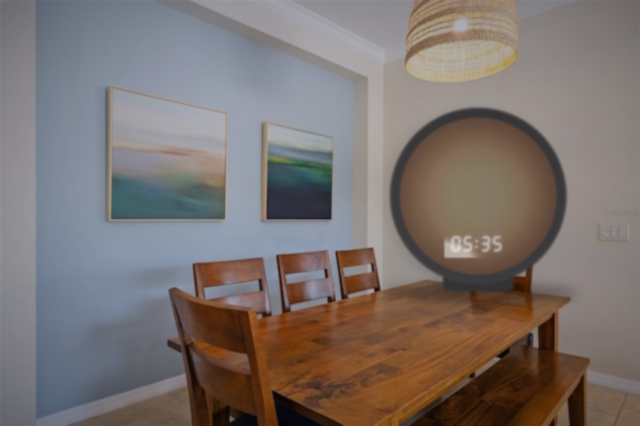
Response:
h=5 m=35
